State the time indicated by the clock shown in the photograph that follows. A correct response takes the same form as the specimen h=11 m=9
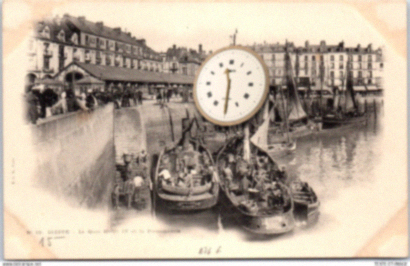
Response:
h=11 m=30
